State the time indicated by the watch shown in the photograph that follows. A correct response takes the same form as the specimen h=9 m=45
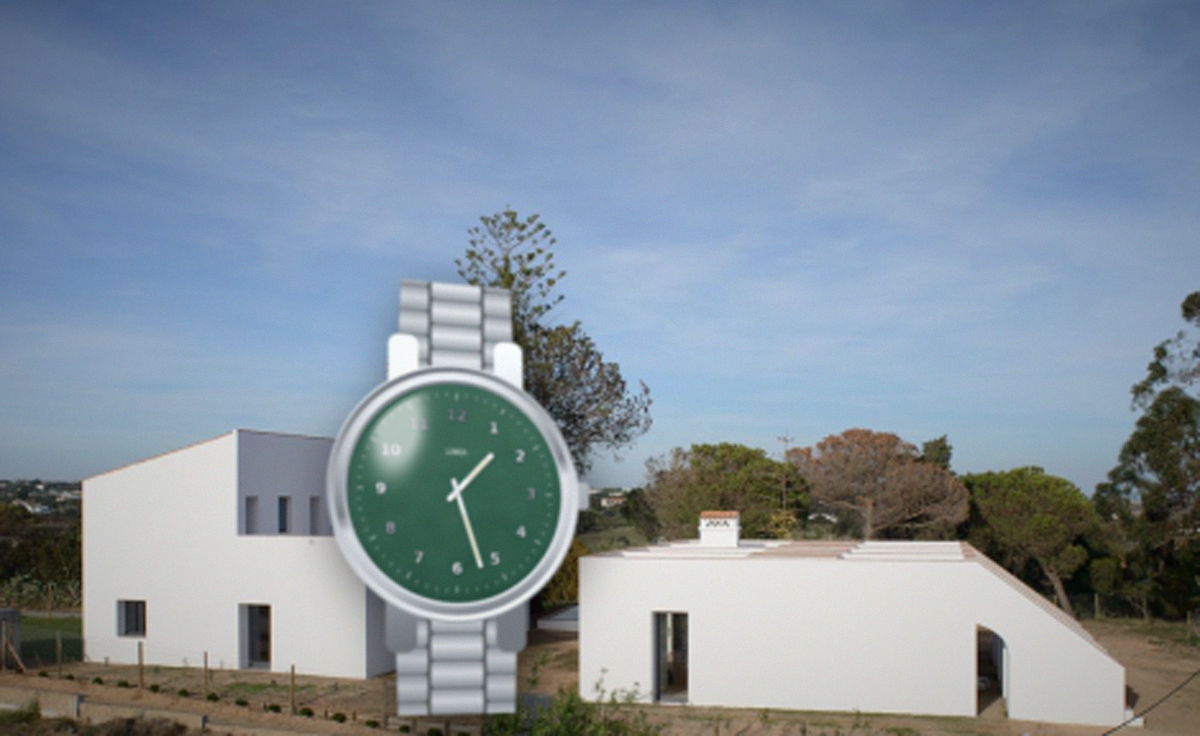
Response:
h=1 m=27
